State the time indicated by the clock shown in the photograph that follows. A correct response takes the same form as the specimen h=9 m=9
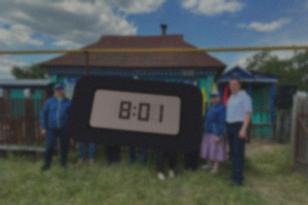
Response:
h=8 m=1
